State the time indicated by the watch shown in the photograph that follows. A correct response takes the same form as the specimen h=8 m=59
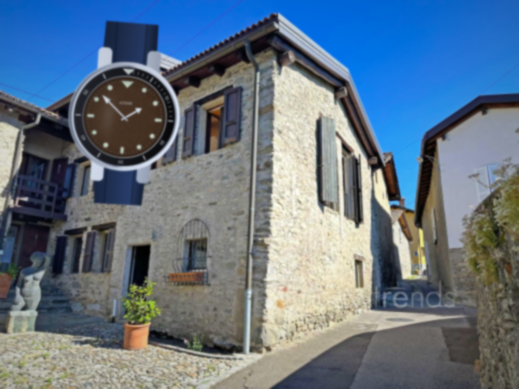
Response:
h=1 m=52
